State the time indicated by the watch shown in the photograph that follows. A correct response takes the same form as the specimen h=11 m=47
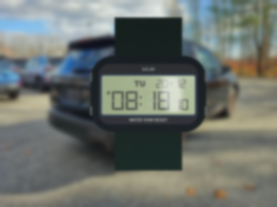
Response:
h=8 m=18
